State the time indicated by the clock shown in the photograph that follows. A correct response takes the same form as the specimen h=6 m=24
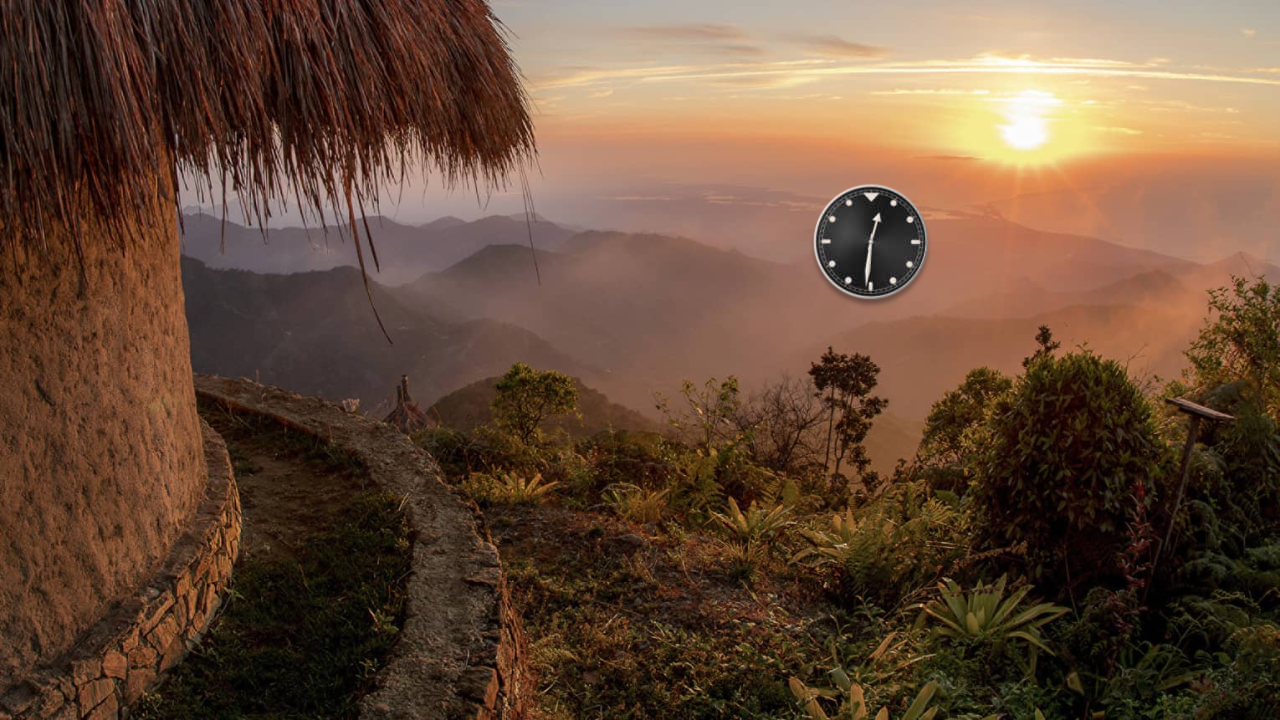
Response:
h=12 m=31
